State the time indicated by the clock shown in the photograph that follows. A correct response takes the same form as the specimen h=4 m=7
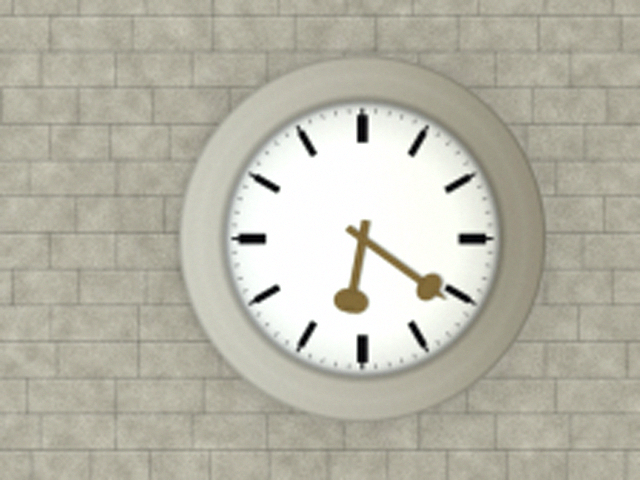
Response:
h=6 m=21
